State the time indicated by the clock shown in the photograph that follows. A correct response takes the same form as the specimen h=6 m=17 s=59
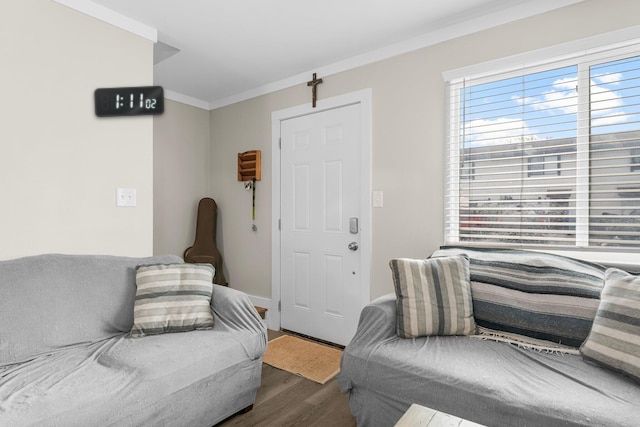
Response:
h=1 m=11 s=2
